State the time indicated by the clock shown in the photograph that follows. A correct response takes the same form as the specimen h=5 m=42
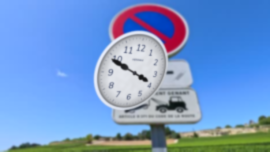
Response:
h=3 m=49
